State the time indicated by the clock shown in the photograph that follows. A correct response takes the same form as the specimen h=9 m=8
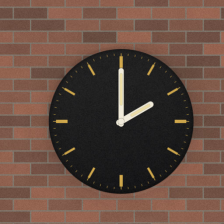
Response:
h=2 m=0
